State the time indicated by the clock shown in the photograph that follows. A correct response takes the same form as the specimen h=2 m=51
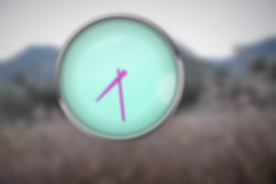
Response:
h=7 m=29
